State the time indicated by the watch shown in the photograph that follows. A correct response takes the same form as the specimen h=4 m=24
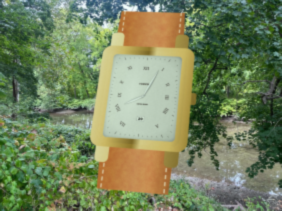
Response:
h=8 m=4
